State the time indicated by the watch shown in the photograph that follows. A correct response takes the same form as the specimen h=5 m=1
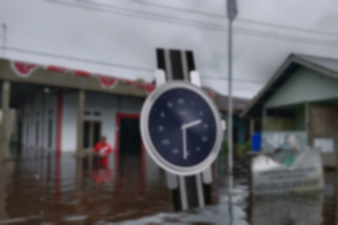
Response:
h=2 m=31
